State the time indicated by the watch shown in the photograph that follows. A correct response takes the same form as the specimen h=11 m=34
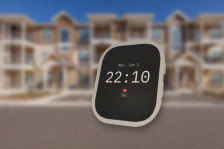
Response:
h=22 m=10
